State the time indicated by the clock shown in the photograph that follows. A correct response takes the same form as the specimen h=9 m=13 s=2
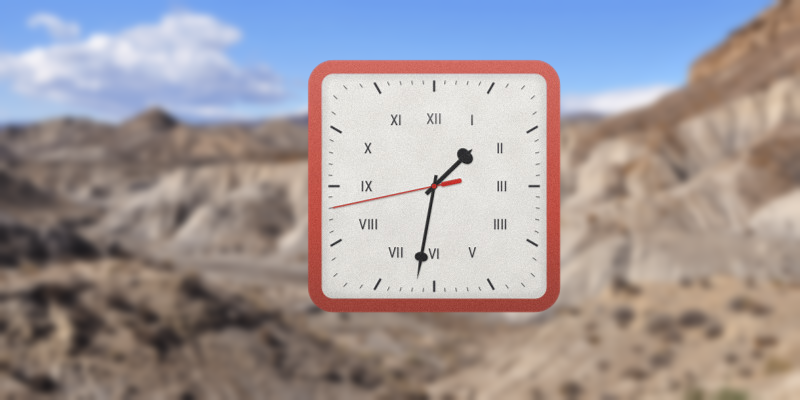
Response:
h=1 m=31 s=43
